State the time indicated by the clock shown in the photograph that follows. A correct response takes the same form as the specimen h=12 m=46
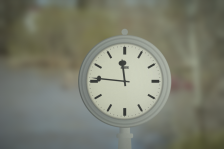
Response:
h=11 m=46
